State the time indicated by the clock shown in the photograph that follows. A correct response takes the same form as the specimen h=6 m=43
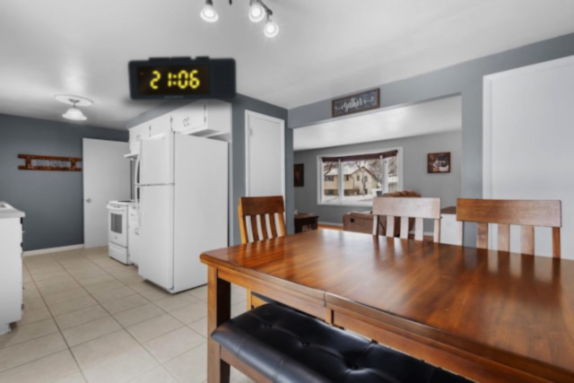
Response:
h=21 m=6
